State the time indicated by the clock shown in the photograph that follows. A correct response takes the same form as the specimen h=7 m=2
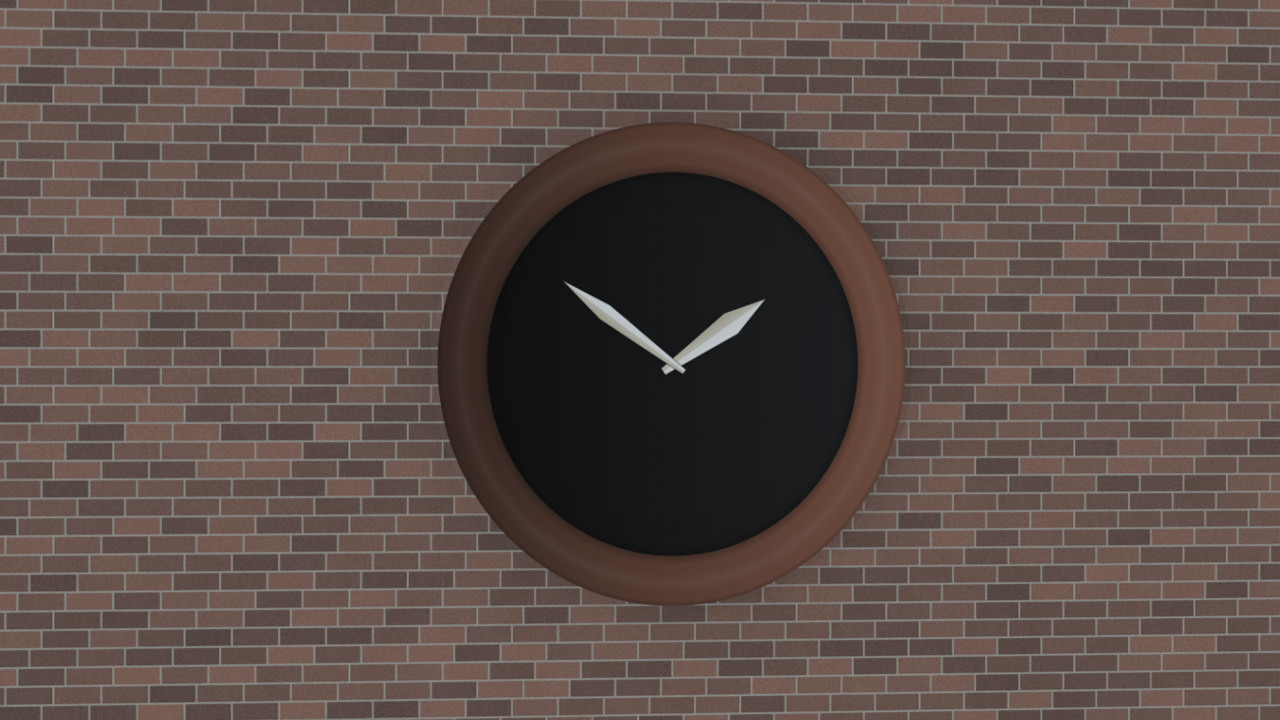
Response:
h=1 m=51
